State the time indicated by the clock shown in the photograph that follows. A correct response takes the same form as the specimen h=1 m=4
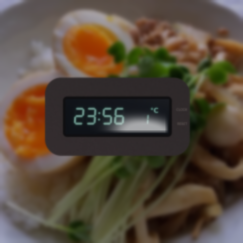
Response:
h=23 m=56
